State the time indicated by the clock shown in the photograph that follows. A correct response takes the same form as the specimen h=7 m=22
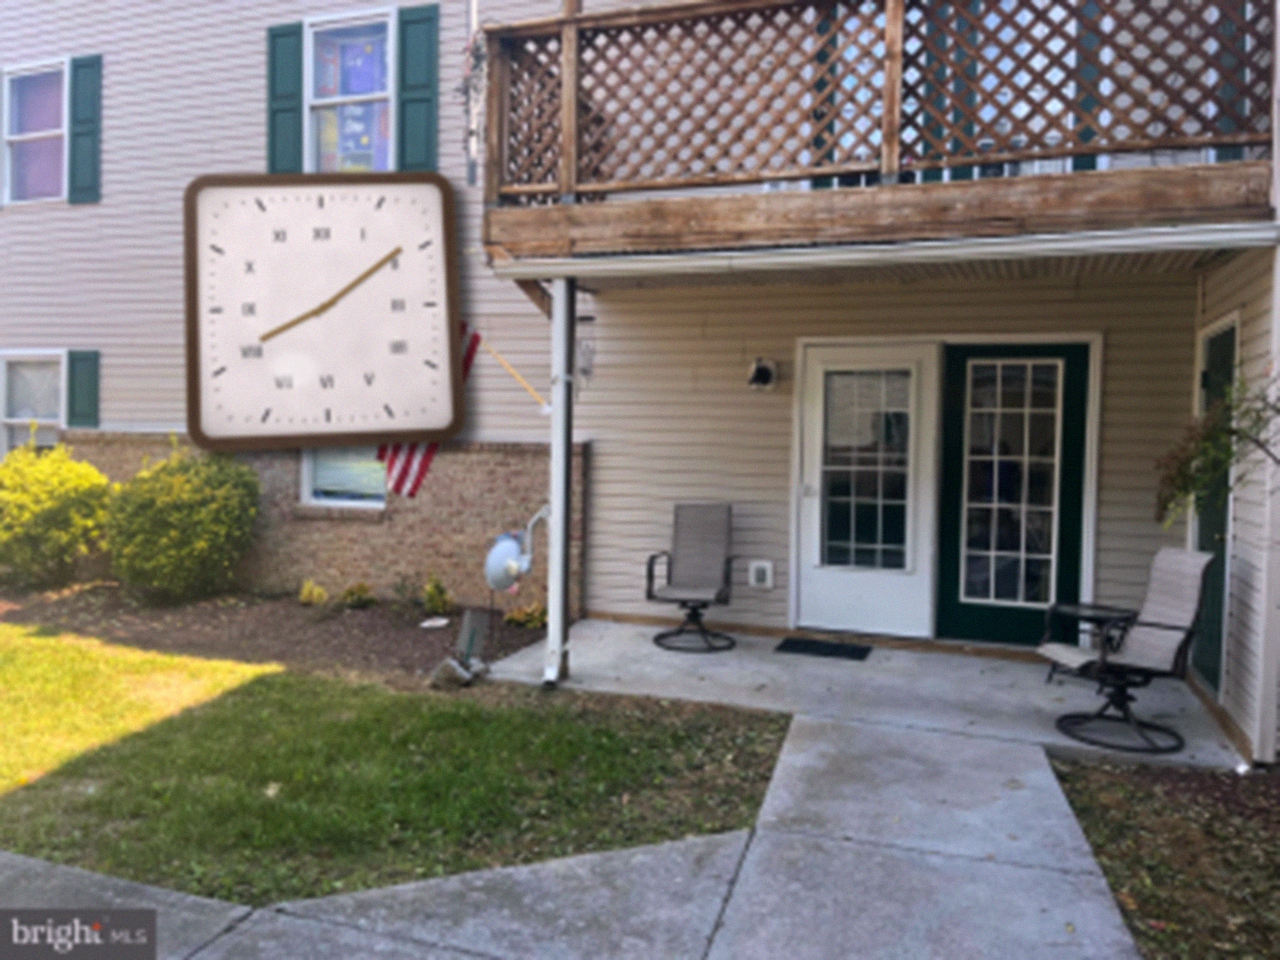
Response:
h=8 m=9
